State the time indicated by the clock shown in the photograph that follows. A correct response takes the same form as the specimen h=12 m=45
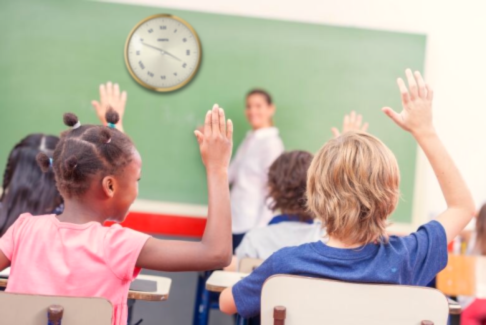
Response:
h=3 m=49
